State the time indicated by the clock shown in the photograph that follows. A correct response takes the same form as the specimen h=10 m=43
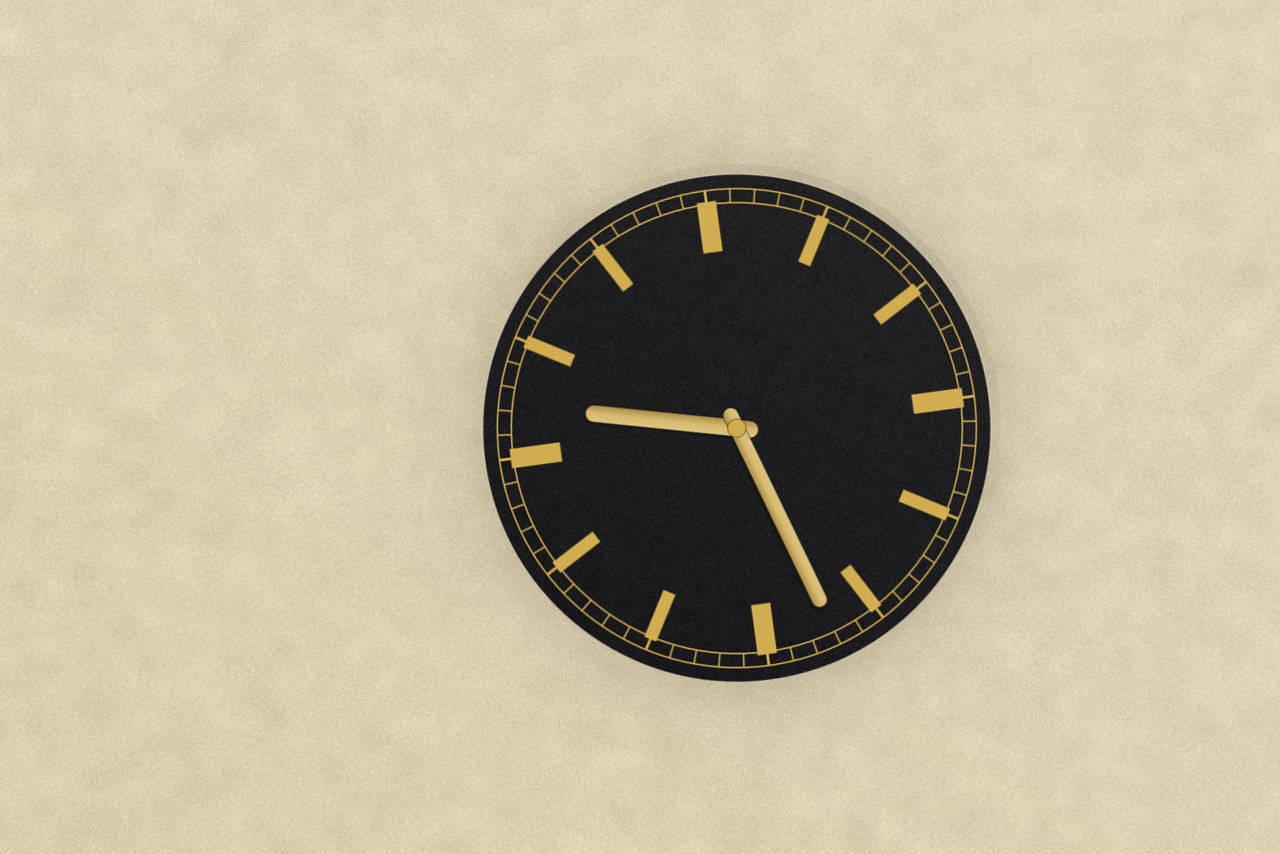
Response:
h=9 m=27
